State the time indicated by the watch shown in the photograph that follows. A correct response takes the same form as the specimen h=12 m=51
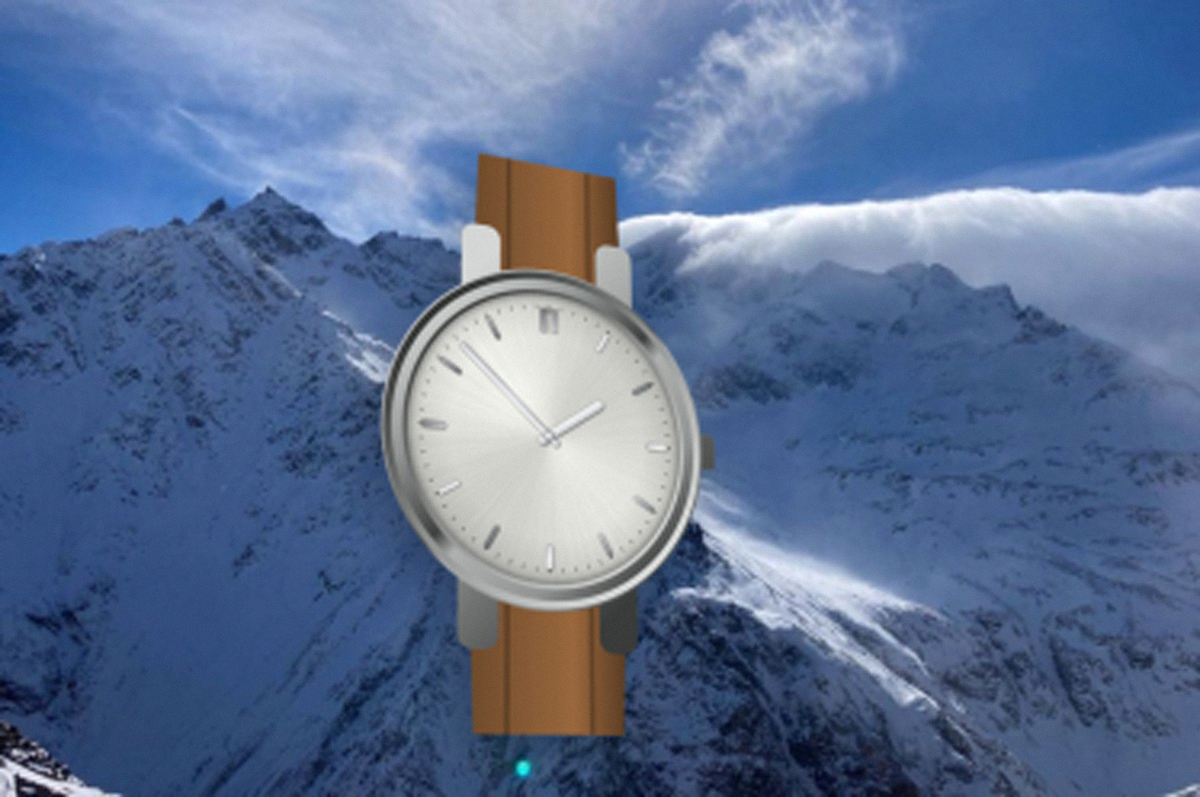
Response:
h=1 m=52
